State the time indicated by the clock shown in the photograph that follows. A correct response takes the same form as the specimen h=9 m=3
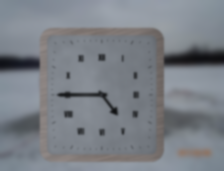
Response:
h=4 m=45
